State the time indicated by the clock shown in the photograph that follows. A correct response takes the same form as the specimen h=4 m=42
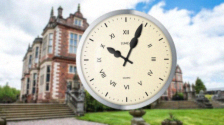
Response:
h=10 m=4
